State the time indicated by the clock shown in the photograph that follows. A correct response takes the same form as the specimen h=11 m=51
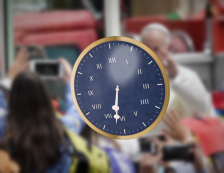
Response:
h=6 m=32
